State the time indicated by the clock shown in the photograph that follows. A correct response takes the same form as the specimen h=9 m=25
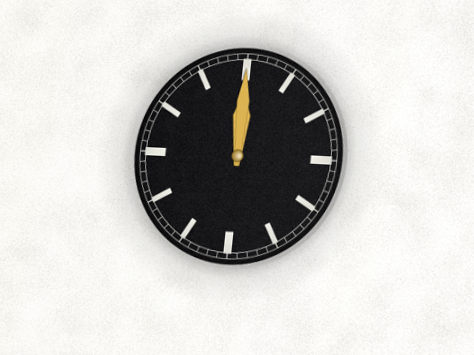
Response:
h=12 m=0
